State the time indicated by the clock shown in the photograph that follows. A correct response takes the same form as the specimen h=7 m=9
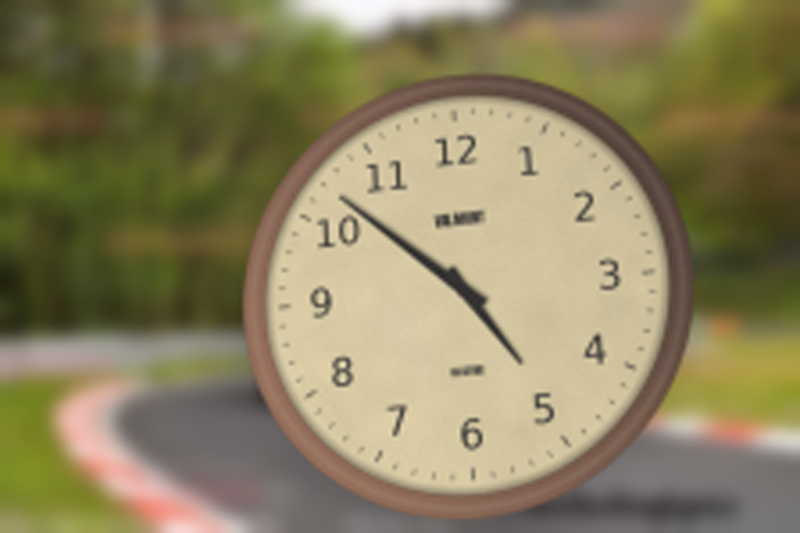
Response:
h=4 m=52
